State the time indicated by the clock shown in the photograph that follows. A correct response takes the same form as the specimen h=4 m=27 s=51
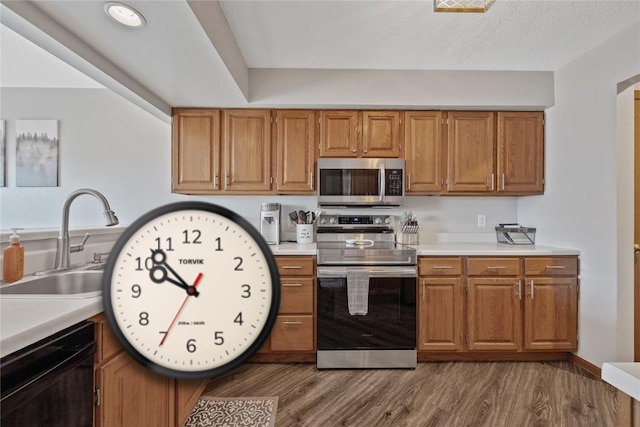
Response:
h=9 m=52 s=35
